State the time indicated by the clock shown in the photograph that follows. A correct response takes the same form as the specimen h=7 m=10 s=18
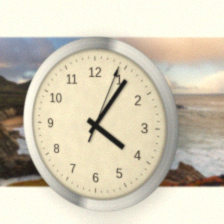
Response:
h=4 m=6 s=4
